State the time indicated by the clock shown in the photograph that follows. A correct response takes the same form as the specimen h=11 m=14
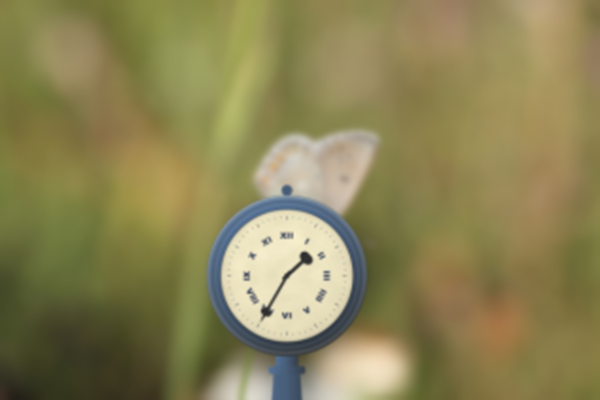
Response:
h=1 m=35
